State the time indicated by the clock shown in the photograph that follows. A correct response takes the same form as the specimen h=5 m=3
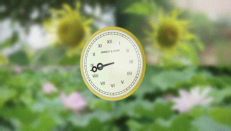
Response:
h=8 m=43
